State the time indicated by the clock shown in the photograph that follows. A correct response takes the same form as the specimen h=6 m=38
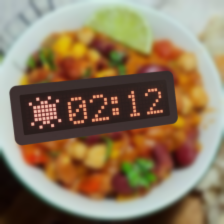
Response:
h=2 m=12
